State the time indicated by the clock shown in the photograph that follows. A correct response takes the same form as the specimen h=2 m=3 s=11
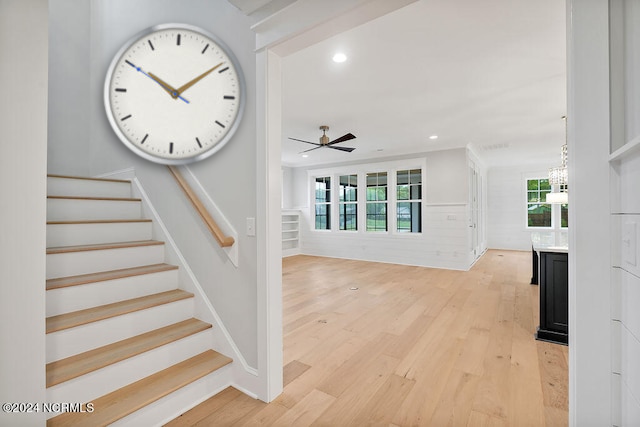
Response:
h=10 m=8 s=50
